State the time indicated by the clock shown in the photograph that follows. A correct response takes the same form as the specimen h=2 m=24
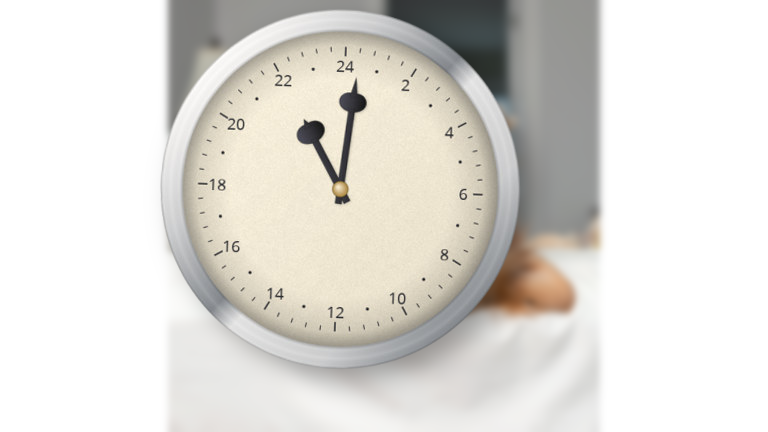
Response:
h=22 m=1
